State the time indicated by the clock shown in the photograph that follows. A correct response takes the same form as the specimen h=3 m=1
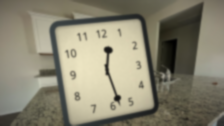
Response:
h=12 m=28
